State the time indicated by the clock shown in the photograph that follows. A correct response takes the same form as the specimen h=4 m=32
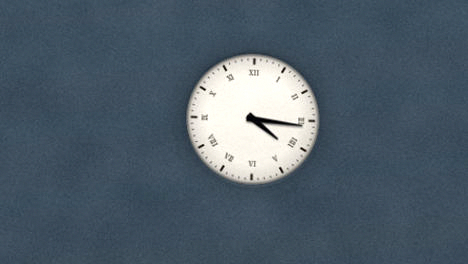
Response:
h=4 m=16
